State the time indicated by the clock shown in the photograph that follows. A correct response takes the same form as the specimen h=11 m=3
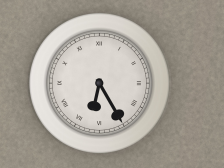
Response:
h=6 m=25
